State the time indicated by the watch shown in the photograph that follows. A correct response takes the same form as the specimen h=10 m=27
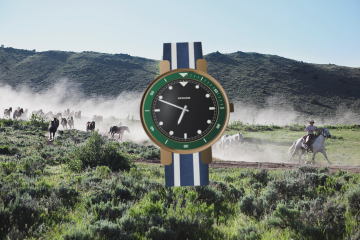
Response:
h=6 m=49
